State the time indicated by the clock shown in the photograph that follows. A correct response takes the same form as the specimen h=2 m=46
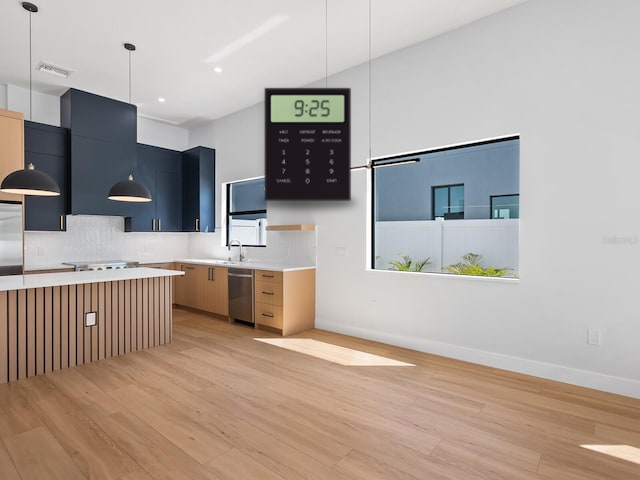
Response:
h=9 m=25
